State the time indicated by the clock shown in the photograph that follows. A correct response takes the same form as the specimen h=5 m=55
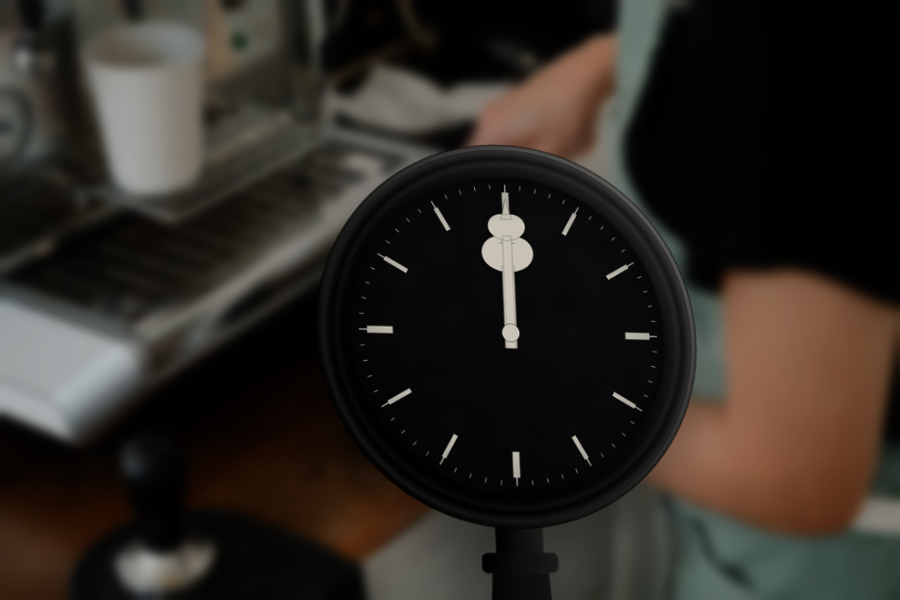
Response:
h=12 m=0
